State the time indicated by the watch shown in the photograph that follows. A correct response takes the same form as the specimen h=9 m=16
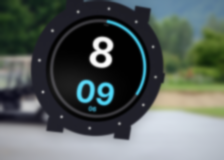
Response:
h=8 m=9
